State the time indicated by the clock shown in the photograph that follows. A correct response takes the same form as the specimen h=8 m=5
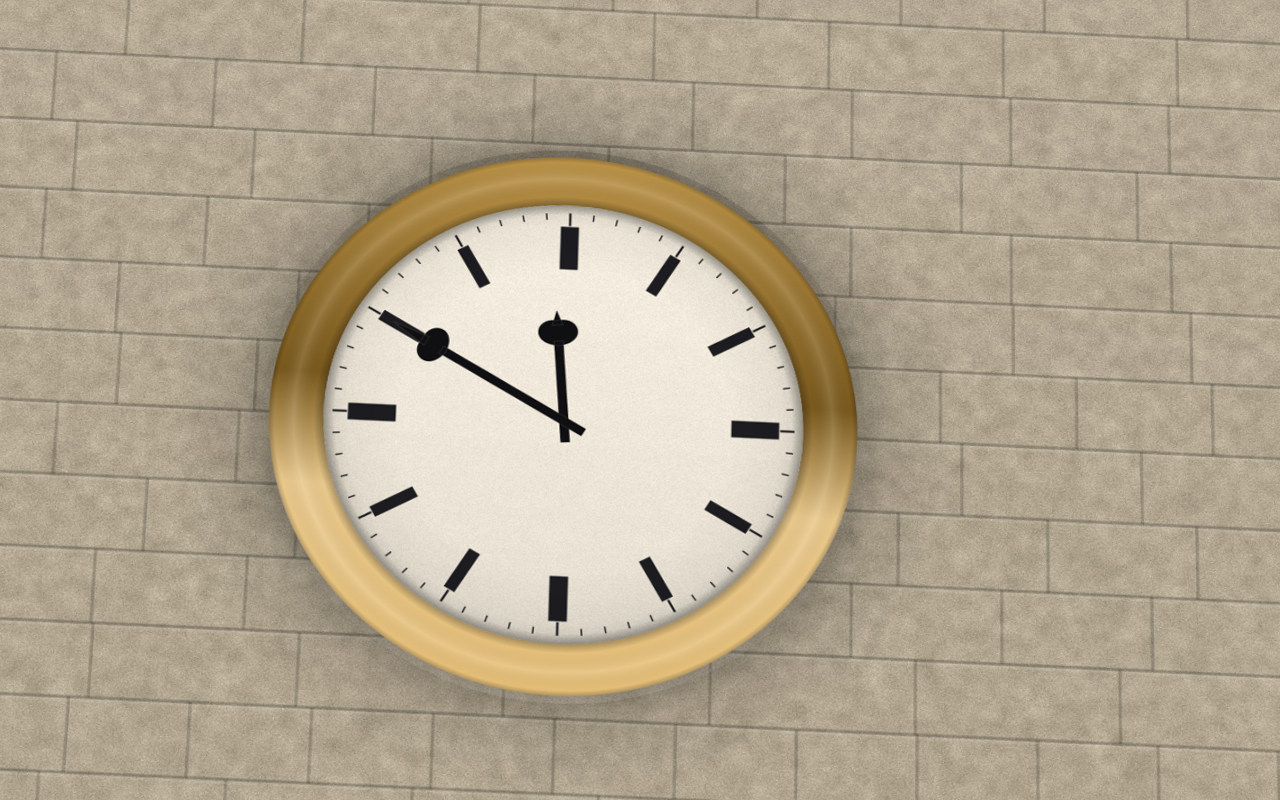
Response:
h=11 m=50
